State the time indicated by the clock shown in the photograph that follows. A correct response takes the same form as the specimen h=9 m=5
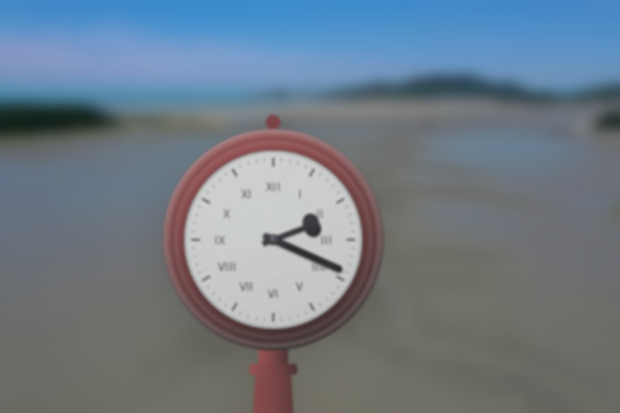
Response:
h=2 m=19
